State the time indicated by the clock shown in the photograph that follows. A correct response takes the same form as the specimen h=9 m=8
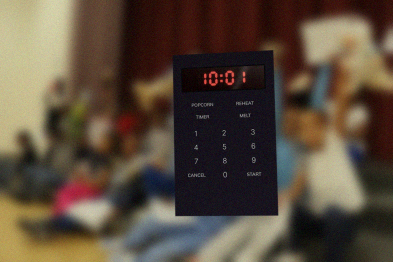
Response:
h=10 m=1
